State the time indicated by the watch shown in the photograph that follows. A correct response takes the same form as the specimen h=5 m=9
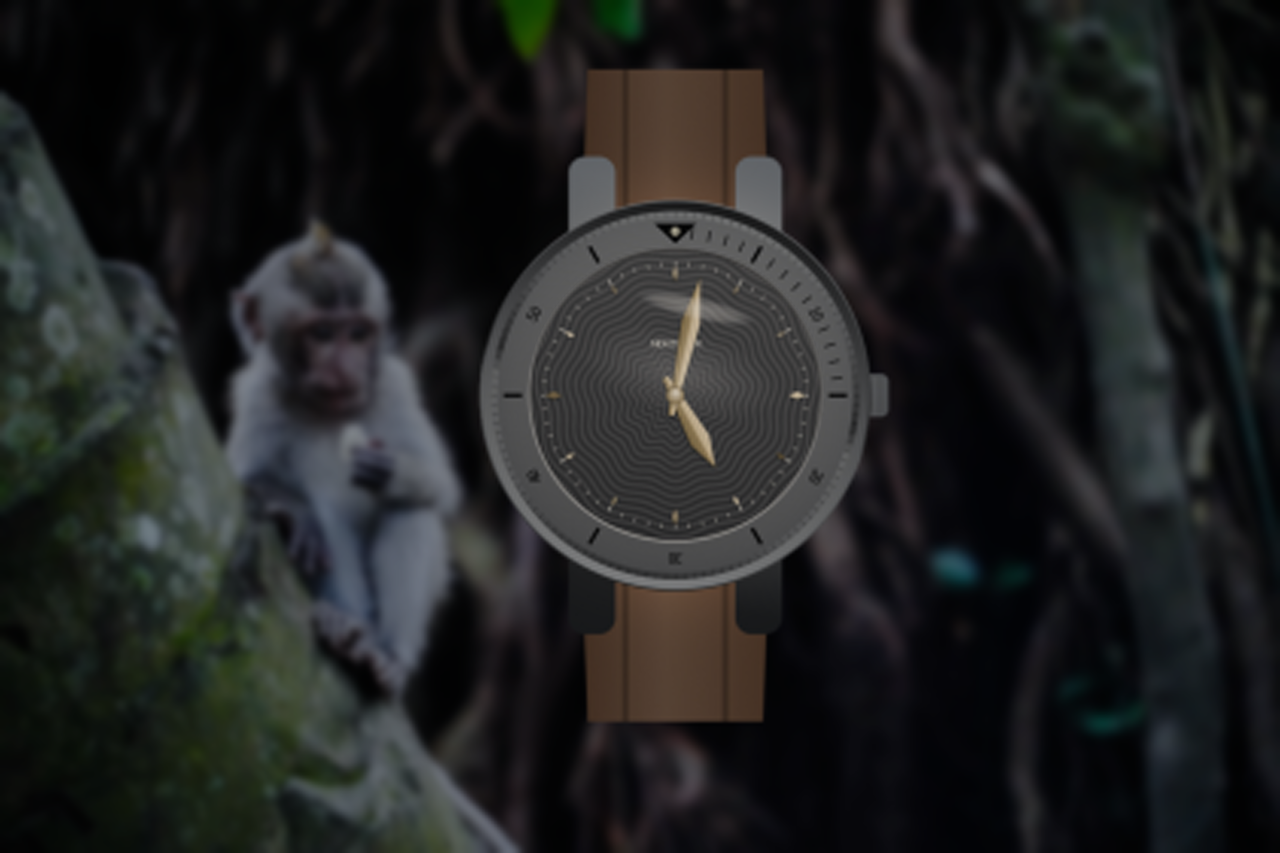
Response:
h=5 m=2
